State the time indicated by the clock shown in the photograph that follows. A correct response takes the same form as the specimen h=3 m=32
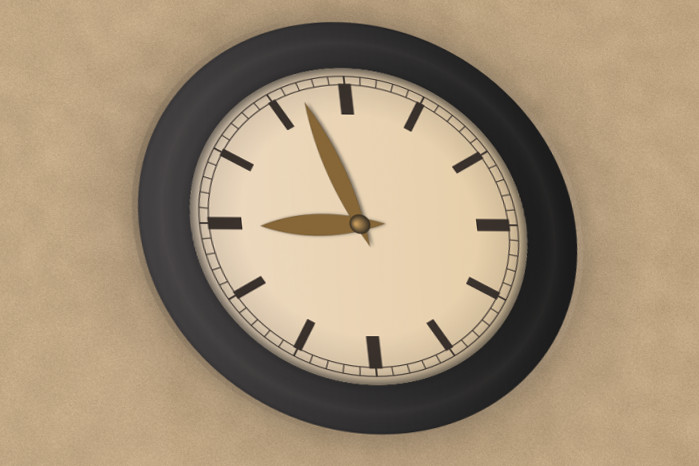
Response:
h=8 m=57
